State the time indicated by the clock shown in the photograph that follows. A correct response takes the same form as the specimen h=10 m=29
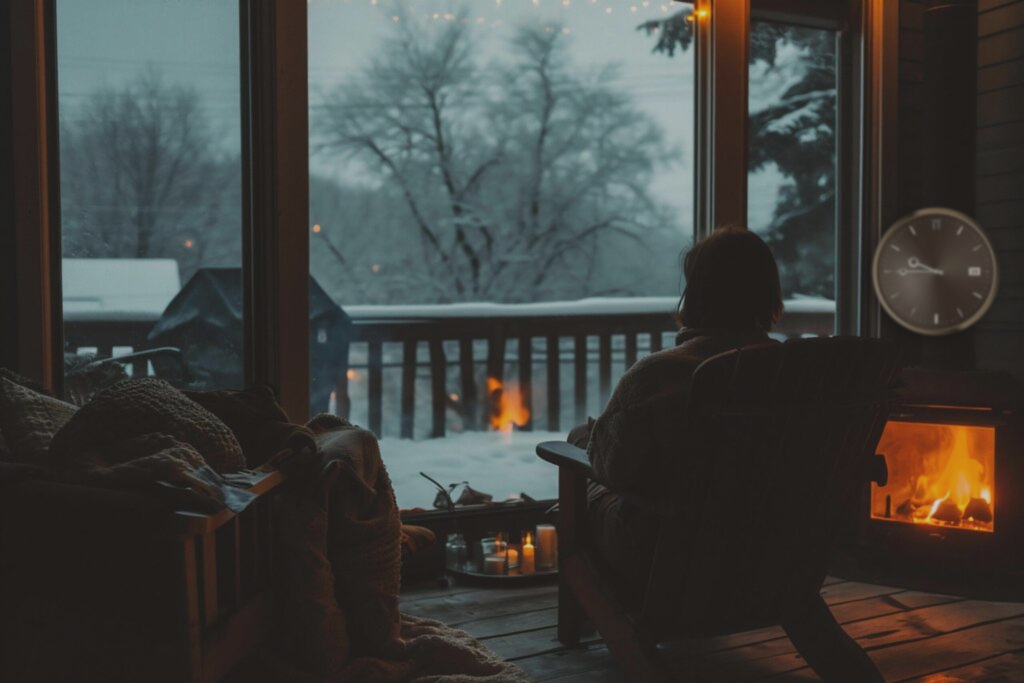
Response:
h=9 m=45
